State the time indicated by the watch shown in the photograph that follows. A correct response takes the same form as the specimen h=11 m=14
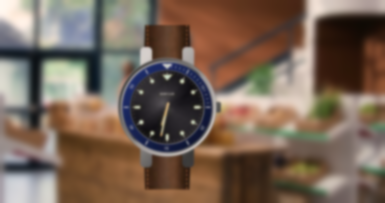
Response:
h=6 m=32
